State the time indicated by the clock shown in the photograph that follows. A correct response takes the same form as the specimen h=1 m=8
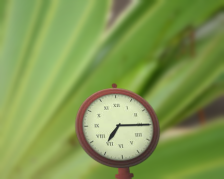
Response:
h=7 m=15
